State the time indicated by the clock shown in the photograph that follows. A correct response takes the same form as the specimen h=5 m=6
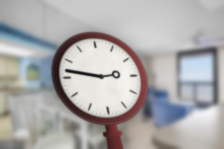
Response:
h=2 m=47
